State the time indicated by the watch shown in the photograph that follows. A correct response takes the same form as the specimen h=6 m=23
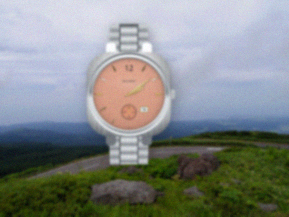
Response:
h=2 m=9
